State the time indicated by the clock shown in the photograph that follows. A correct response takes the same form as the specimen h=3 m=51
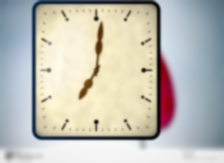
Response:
h=7 m=1
